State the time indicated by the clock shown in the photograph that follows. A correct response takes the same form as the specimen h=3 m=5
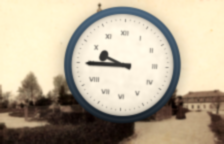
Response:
h=9 m=45
